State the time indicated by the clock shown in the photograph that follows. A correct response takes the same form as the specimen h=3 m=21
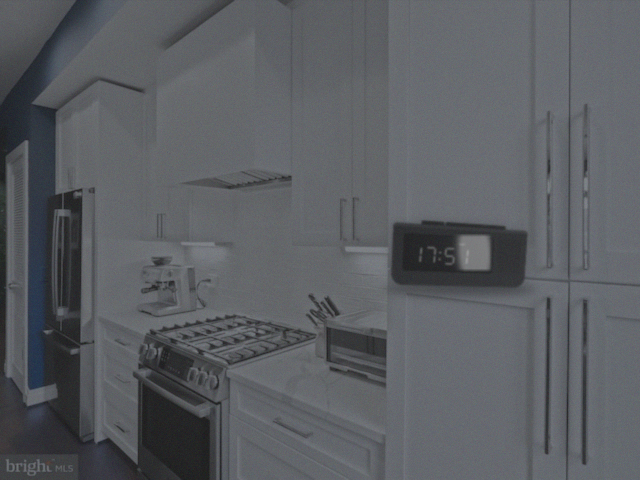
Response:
h=17 m=51
